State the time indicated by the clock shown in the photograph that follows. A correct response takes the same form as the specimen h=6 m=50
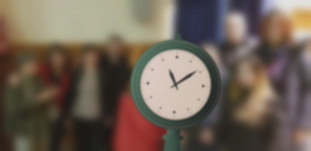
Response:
h=11 m=9
